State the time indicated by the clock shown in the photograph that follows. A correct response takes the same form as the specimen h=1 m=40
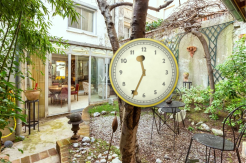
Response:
h=11 m=34
